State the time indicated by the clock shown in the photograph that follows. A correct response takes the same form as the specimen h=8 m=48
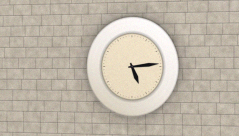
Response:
h=5 m=14
